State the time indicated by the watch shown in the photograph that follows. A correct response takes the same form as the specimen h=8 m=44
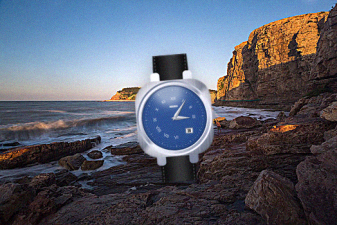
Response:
h=3 m=6
